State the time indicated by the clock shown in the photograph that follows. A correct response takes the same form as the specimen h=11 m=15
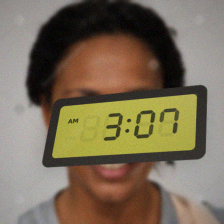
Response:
h=3 m=7
